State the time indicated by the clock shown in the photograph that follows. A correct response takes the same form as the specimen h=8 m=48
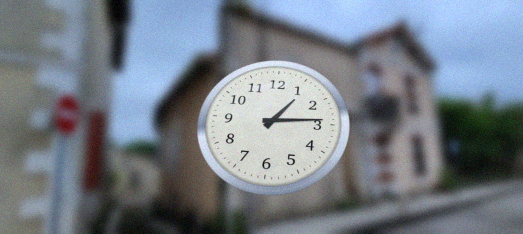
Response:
h=1 m=14
